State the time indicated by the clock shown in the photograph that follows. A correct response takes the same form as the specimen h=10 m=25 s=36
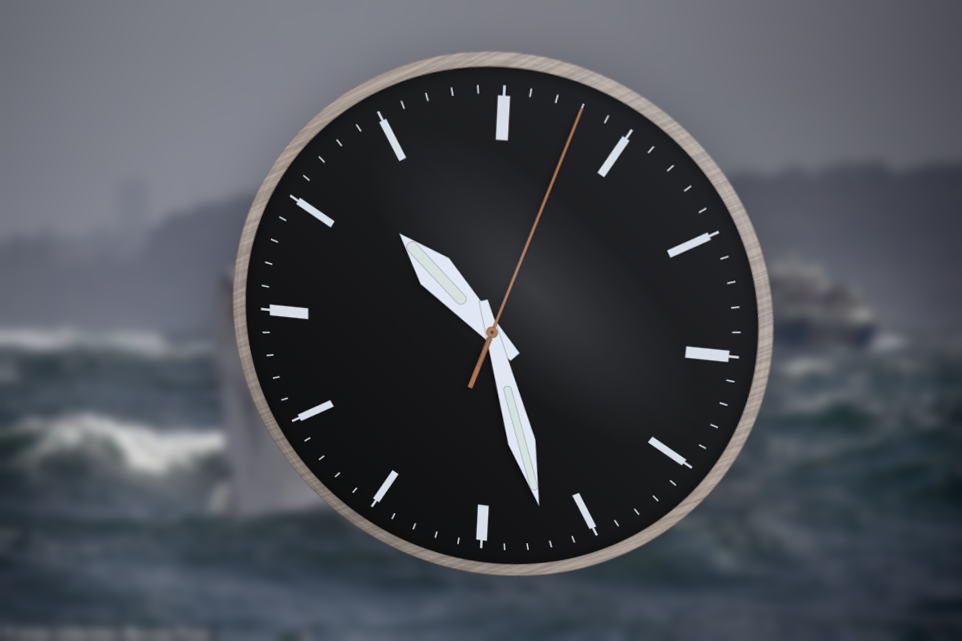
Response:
h=10 m=27 s=3
